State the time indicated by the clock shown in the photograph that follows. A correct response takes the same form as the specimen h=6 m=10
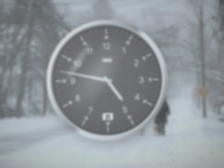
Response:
h=4 m=47
